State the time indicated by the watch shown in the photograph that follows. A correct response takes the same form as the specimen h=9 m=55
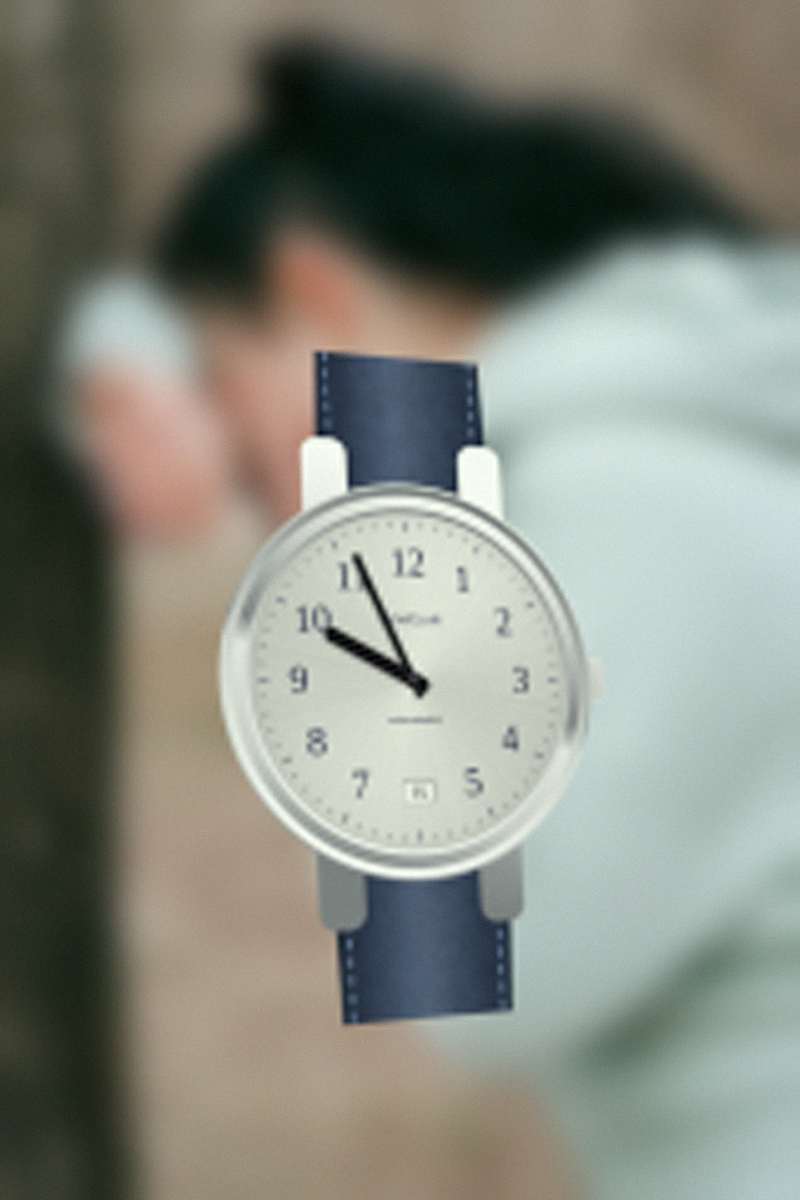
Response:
h=9 m=56
